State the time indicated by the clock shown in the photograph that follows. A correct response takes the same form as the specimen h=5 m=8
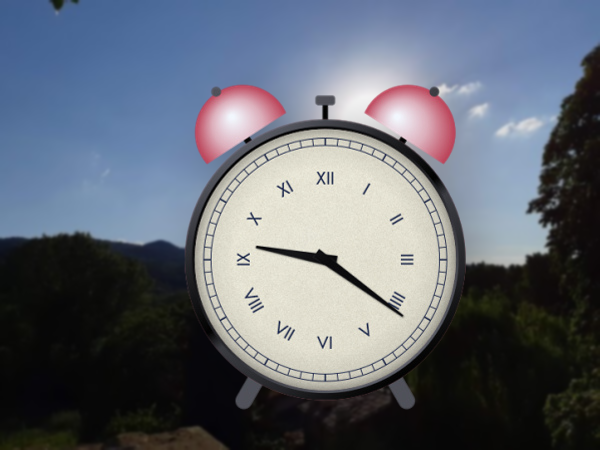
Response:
h=9 m=21
